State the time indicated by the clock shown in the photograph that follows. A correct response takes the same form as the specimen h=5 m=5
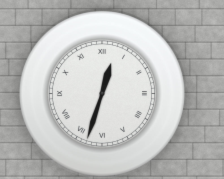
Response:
h=12 m=33
